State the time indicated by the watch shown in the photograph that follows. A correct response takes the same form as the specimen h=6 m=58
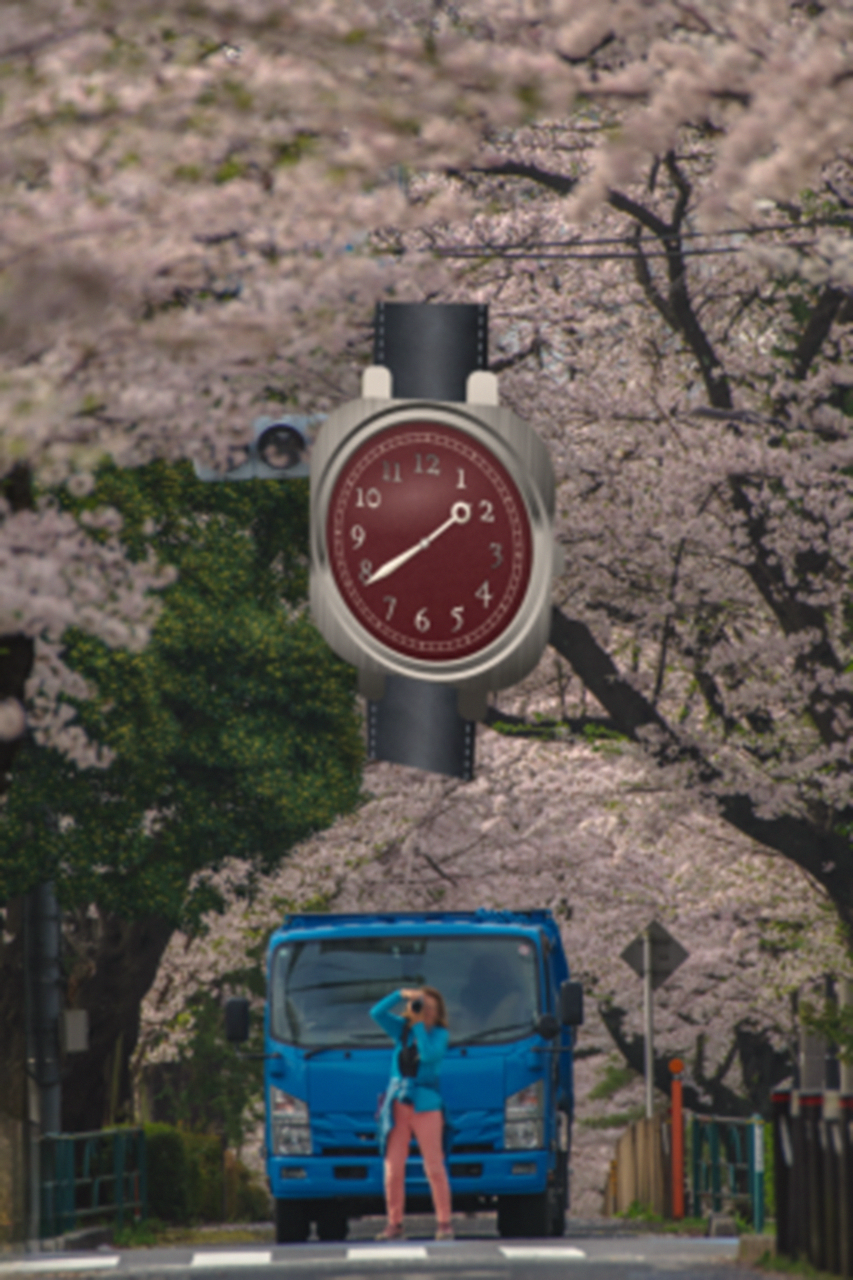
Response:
h=1 m=39
